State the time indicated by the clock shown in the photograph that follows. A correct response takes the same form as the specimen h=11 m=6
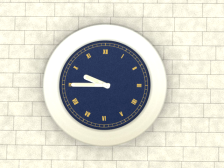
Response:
h=9 m=45
